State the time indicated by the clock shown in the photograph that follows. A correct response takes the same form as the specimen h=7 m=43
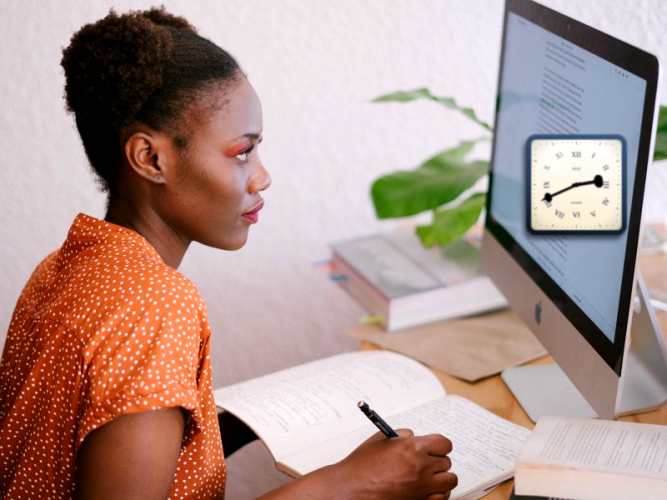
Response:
h=2 m=41
